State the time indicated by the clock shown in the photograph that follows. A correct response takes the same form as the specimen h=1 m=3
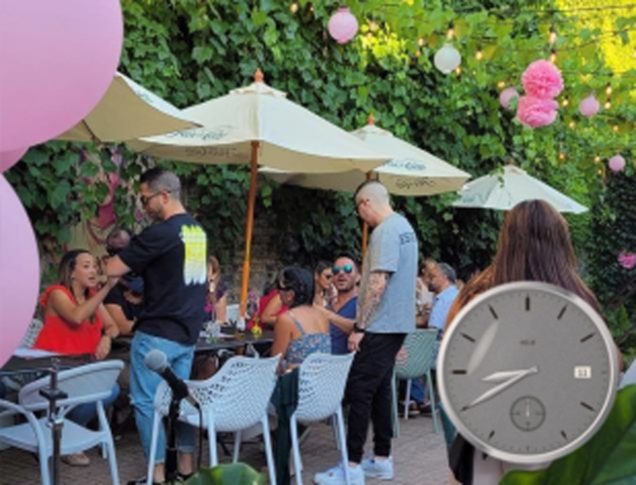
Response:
h=8 m=40
